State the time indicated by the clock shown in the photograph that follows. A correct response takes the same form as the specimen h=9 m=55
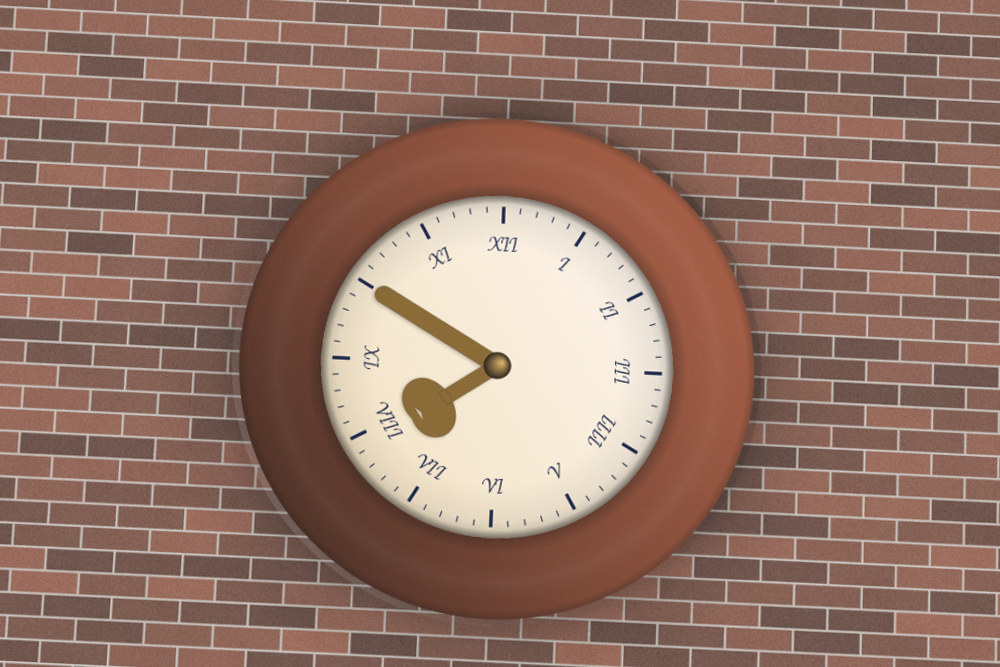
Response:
h=7 m=50
